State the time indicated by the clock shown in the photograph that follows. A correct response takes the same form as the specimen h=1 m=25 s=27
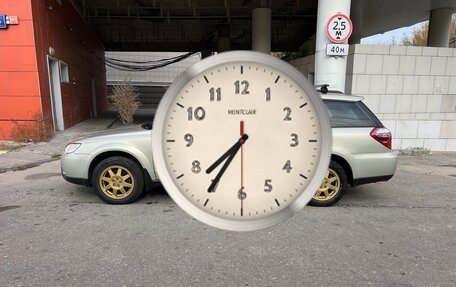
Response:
h=7 m=35 s=30
